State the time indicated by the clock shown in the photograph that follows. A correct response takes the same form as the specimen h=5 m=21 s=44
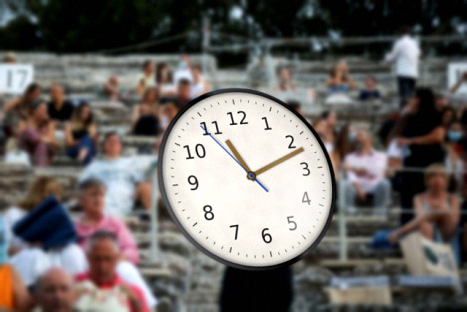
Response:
h=11 m=11 s=54
